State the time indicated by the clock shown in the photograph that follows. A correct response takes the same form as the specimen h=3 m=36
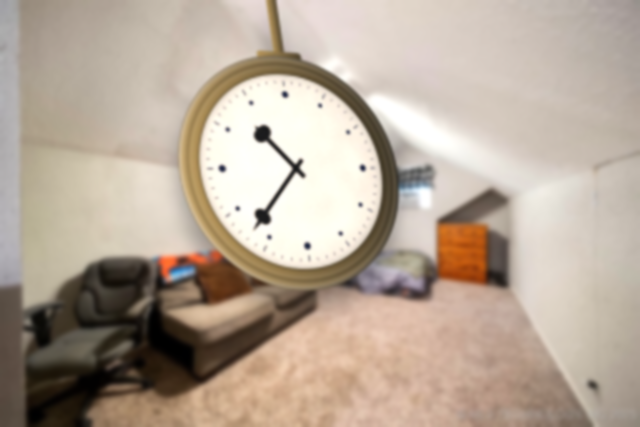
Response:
h=10 m=37
